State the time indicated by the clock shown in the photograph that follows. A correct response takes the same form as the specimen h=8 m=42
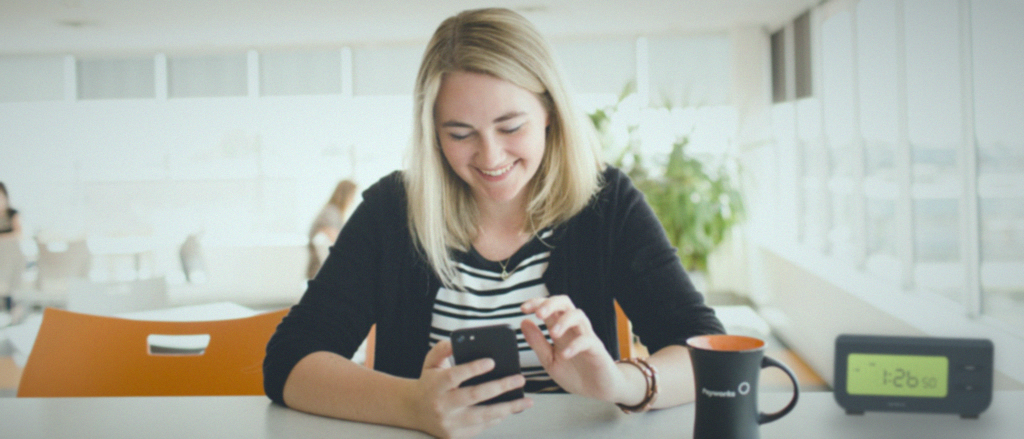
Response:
h=1 m=26
